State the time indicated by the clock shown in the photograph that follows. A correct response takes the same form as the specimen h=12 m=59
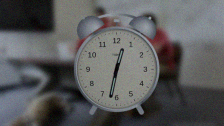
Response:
h=12 m=32
